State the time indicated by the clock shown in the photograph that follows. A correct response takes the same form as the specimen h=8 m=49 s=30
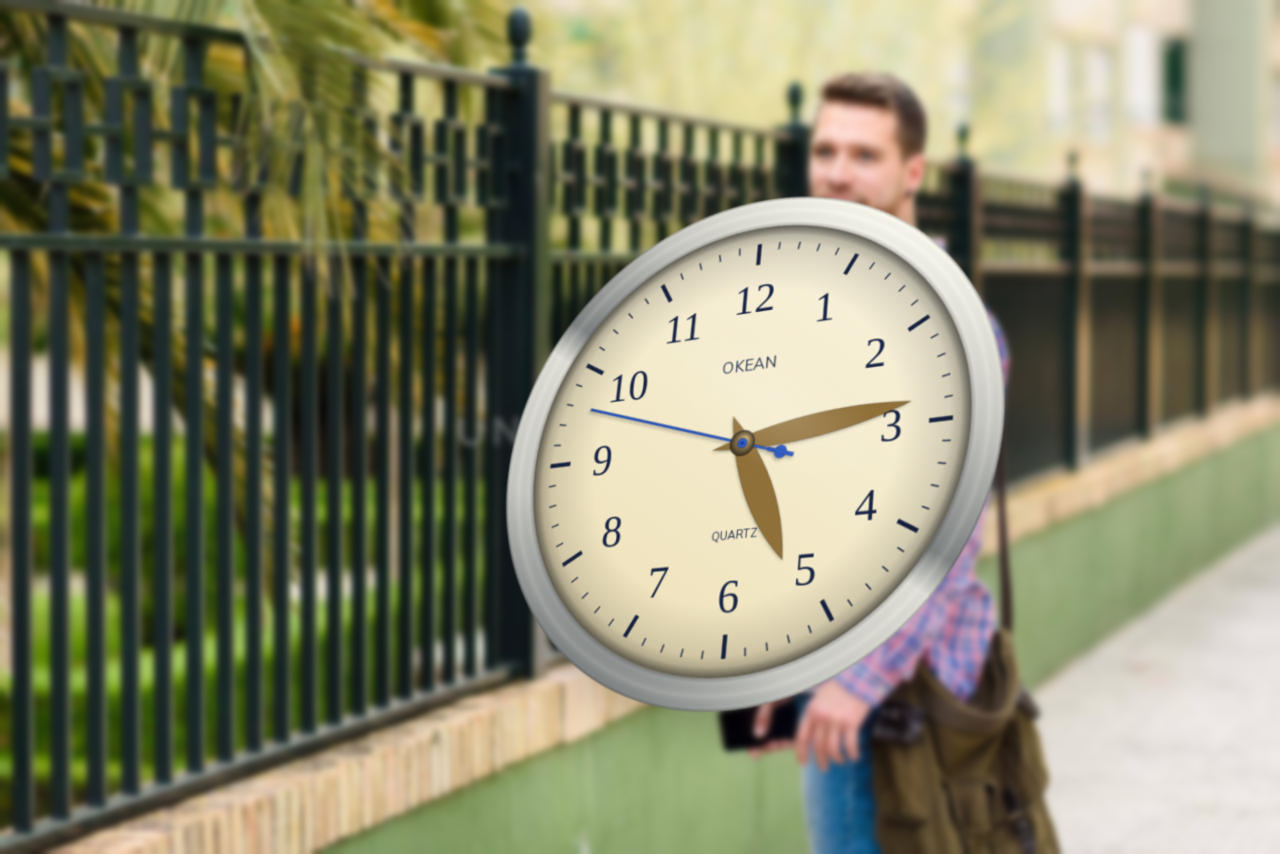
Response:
h=5 m=13 s=48
